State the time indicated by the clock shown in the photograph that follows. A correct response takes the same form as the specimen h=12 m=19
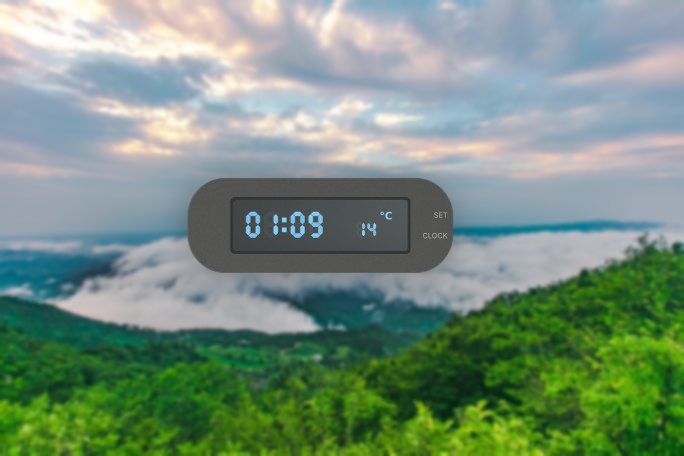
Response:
h=1 m=9
